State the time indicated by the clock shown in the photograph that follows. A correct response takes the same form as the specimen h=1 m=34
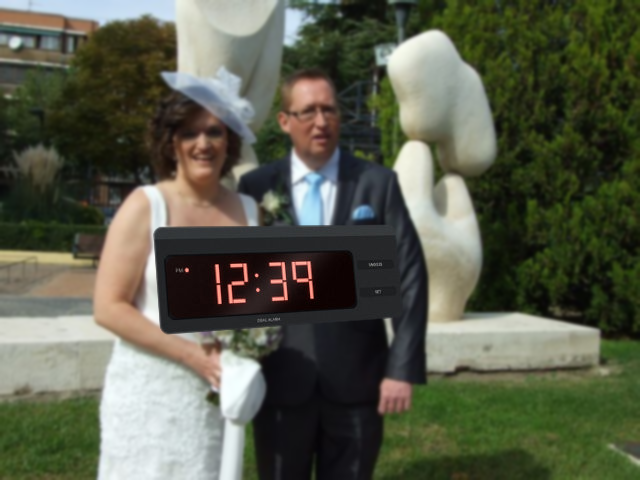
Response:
h=12 m=39
